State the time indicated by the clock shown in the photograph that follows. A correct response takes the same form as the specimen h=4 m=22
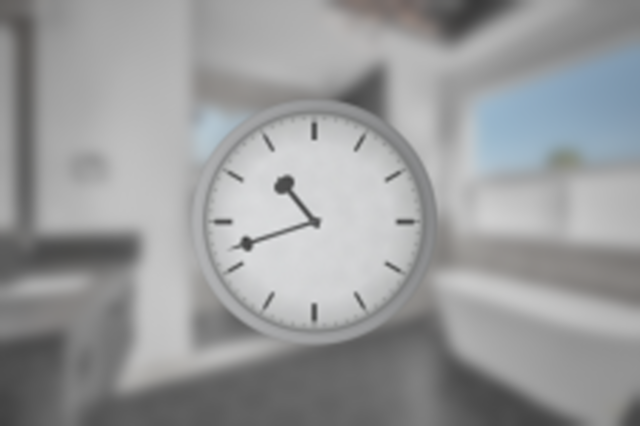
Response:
h=10 m=42
